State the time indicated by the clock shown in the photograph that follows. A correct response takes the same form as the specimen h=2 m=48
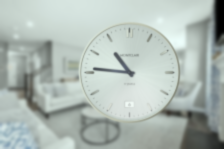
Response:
h=10 m=46
